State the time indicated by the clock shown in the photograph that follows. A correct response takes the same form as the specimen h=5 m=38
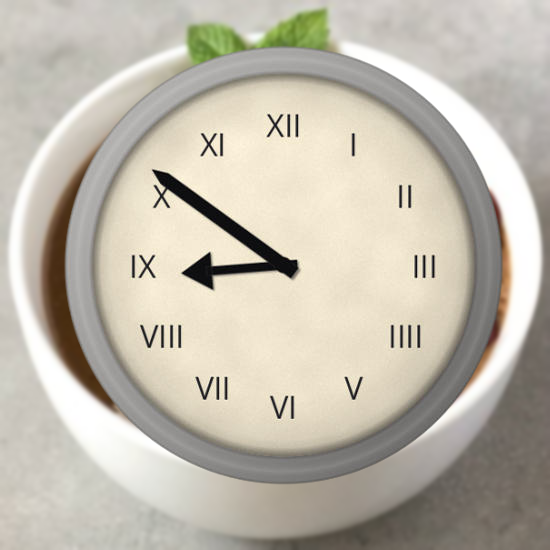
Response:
h=8 m=51
